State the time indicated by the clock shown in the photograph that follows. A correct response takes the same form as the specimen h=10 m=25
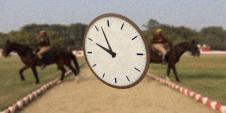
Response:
h=9 m=57
